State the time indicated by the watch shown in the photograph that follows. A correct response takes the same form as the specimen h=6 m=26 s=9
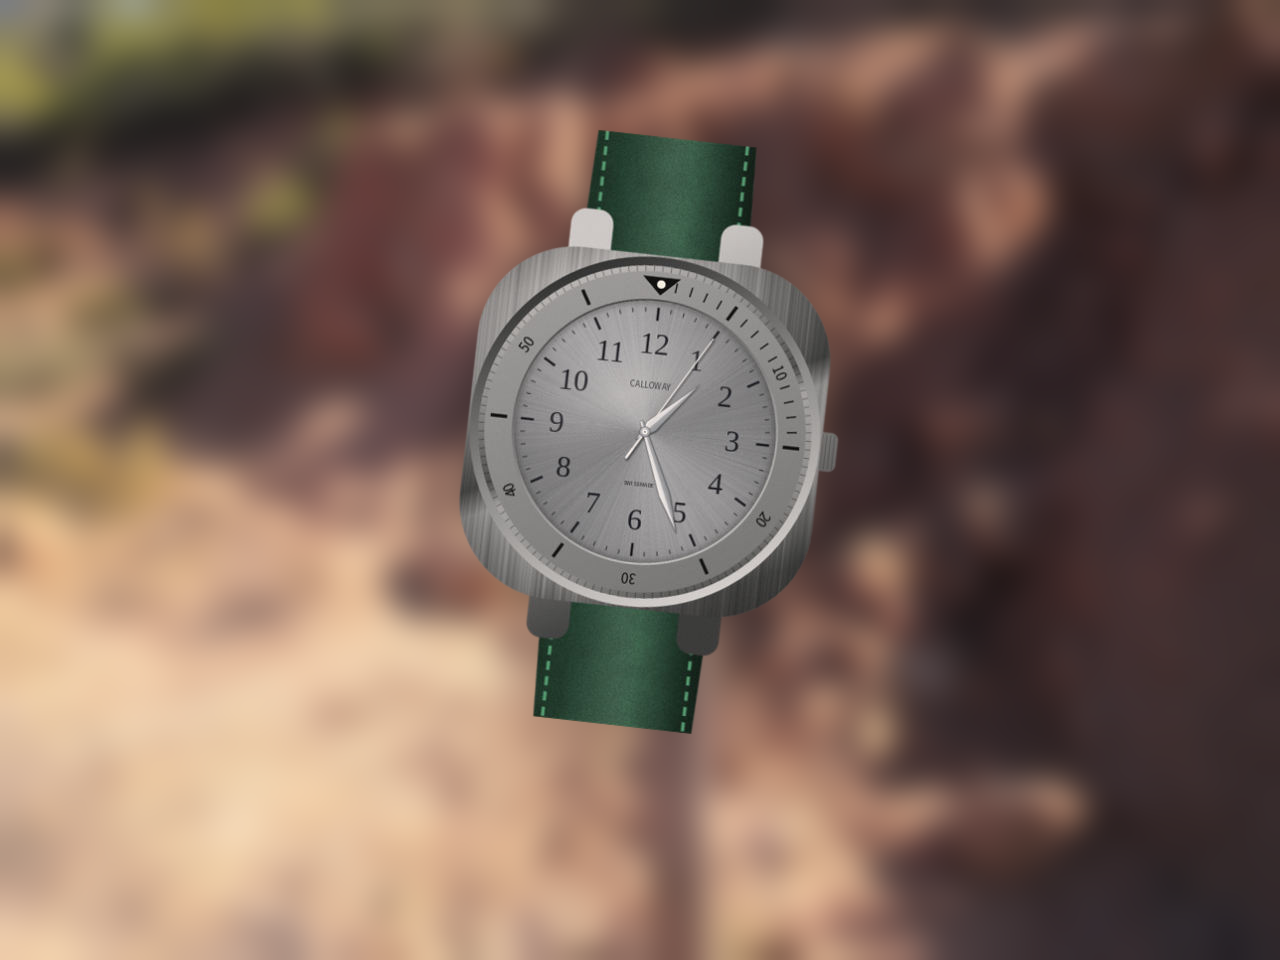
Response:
h=1 m=26 s=5
